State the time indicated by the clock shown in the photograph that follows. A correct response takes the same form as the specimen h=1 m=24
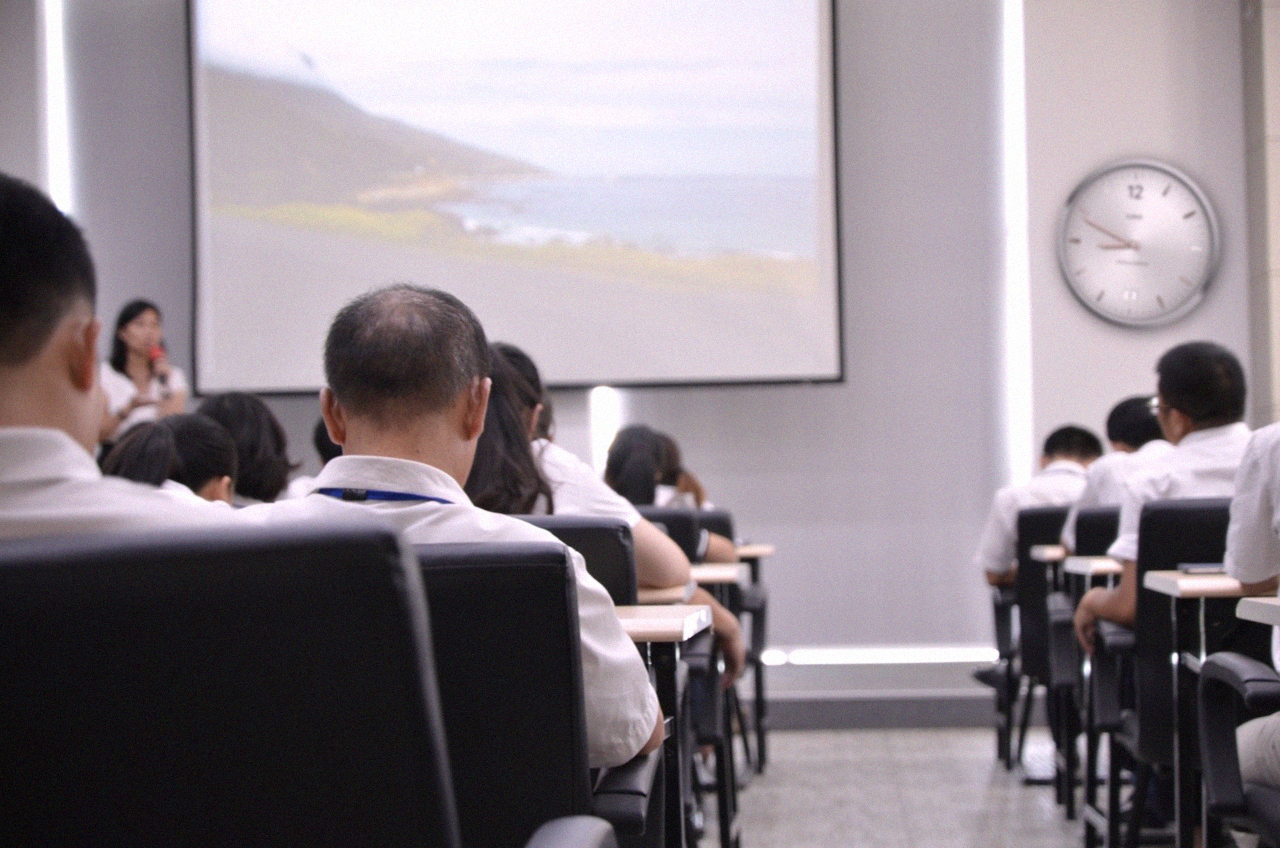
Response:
h=8 m=49
